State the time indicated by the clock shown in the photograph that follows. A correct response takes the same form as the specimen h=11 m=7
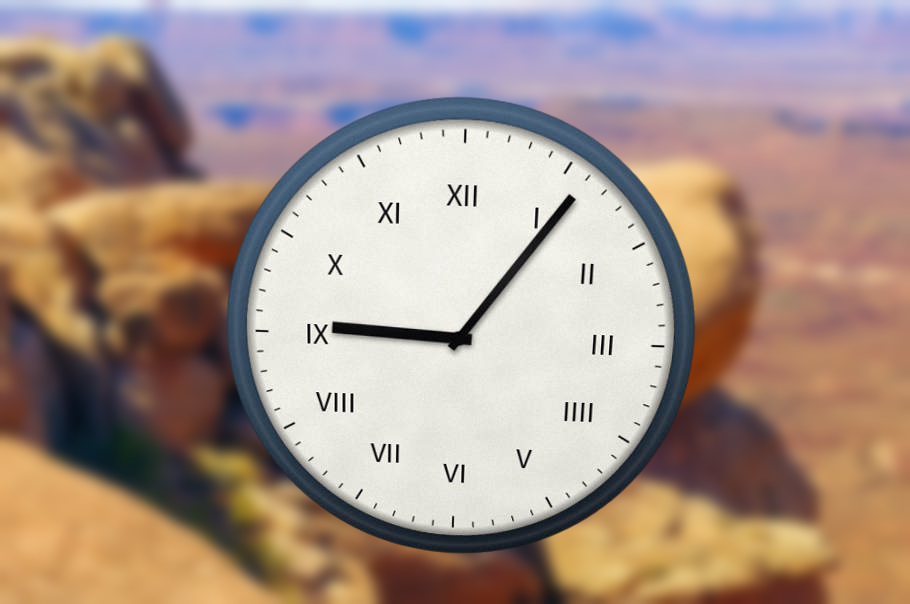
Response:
h=9 m=6
